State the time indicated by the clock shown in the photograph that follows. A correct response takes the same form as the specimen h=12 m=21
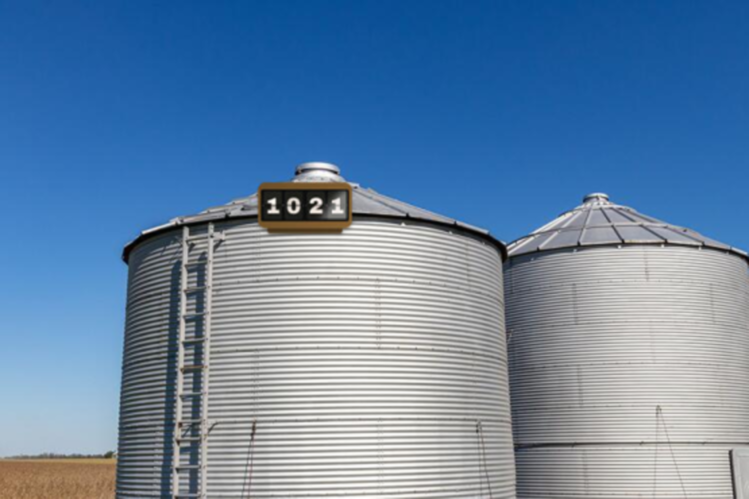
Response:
h=10 m=21
